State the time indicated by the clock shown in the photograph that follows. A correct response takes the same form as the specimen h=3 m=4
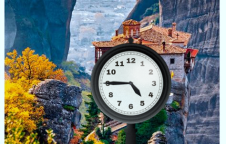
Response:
h=4 m=45
